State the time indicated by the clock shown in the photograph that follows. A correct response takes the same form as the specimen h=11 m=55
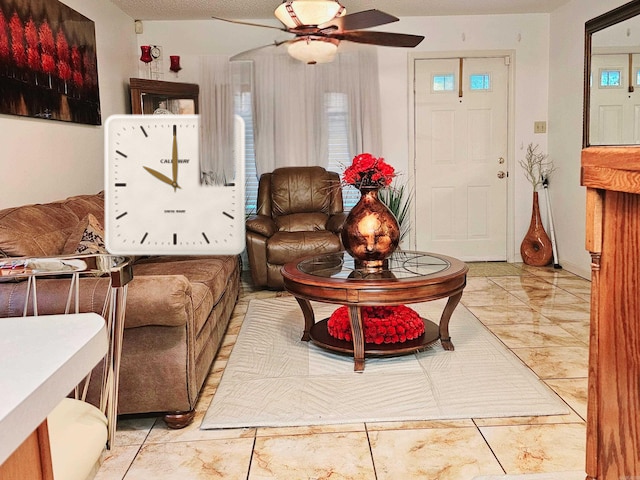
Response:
h=10 m=0
